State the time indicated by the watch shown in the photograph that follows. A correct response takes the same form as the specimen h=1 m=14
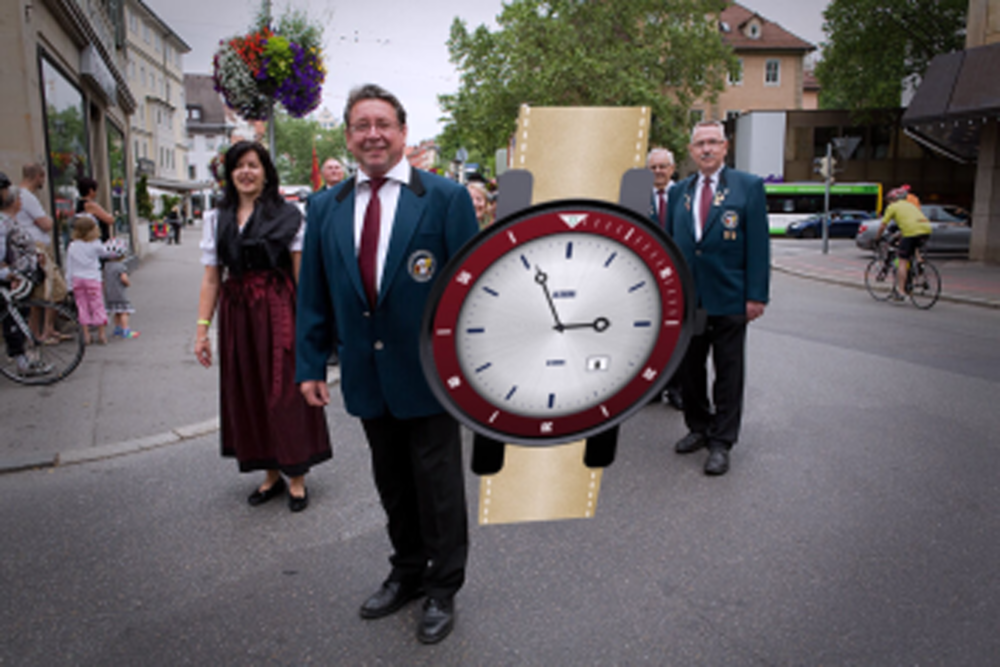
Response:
h=2 m=56
